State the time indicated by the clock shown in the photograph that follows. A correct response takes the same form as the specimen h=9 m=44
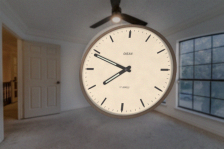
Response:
h=7 m=49
